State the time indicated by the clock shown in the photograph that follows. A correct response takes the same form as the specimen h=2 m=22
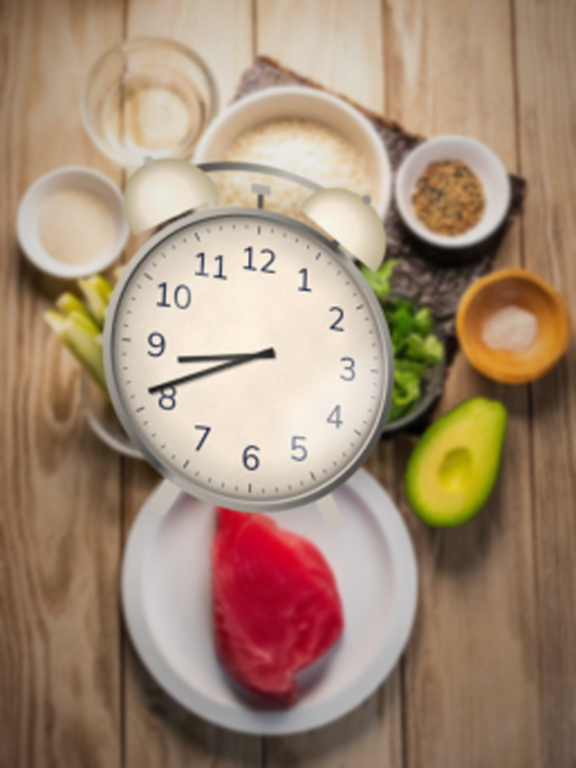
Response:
h=8 m=41
